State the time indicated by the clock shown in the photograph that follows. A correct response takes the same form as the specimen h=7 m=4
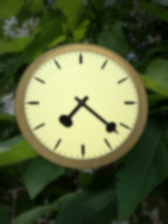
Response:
h=7 m=22
